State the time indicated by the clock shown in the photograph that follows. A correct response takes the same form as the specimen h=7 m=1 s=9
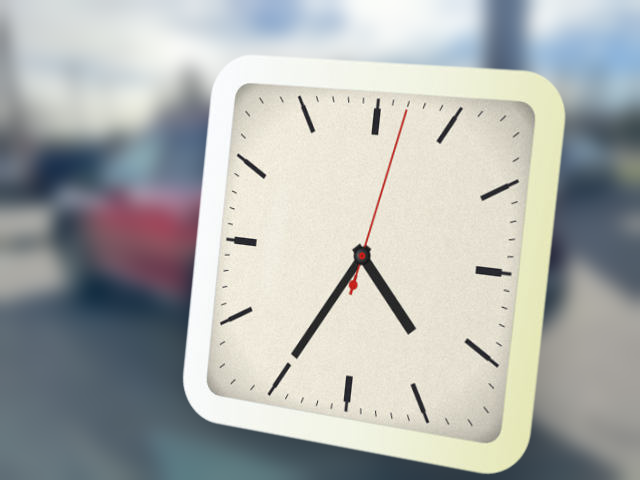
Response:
h=4 m=35 s=2
